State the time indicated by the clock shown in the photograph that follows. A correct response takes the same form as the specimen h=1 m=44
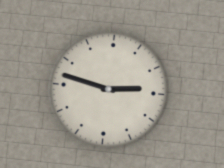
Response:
h=2 m=47
